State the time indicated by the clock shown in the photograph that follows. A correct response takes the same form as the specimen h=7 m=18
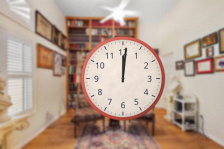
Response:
h=12 m=1
